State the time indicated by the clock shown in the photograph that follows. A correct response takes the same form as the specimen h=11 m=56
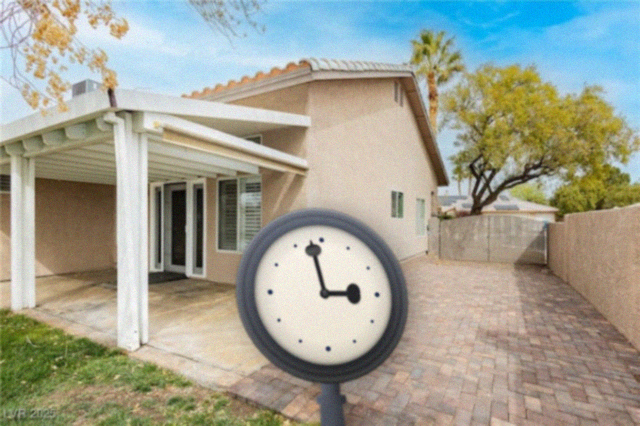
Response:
h=2 m=58
